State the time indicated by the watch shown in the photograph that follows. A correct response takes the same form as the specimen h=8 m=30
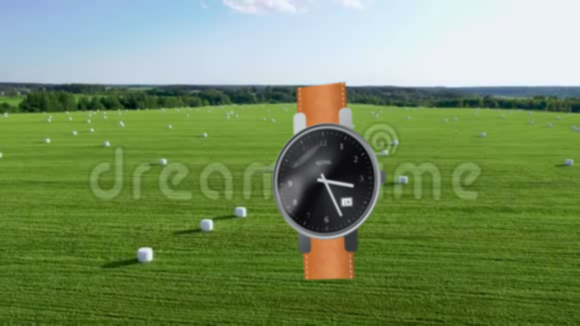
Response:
h=3 m=26
